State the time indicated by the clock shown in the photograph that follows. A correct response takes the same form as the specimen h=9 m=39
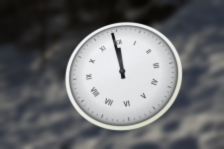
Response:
h=11 m=59
